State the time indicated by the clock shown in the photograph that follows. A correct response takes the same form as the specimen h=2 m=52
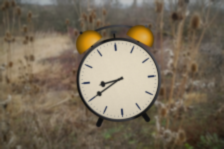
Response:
h=8 m=40
